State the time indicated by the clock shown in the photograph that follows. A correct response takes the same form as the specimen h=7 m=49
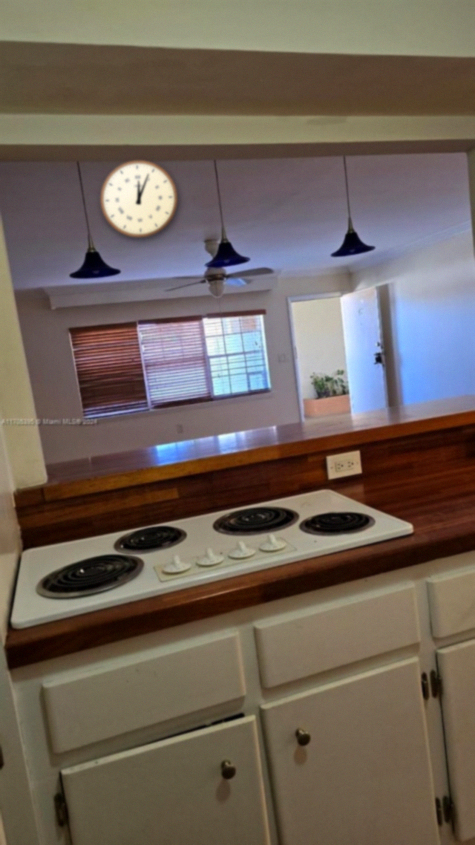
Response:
h=12 m=4
